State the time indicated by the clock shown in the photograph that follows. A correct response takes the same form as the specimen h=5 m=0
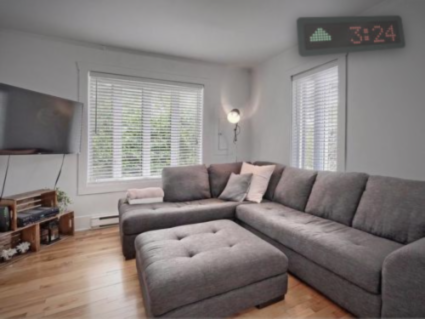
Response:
h=3 m=24
